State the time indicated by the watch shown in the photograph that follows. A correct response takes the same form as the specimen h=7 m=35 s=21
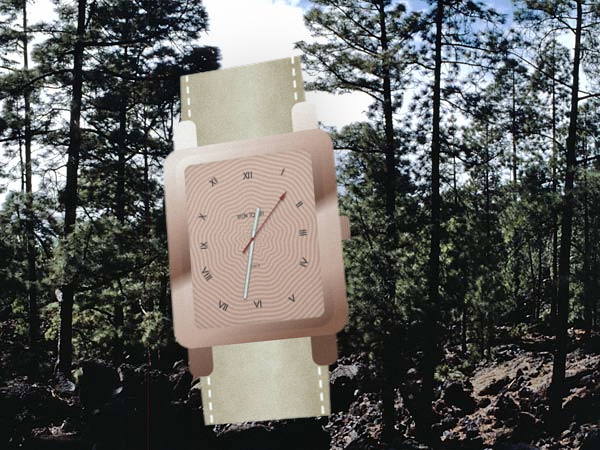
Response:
h=12 m=32 s=7
